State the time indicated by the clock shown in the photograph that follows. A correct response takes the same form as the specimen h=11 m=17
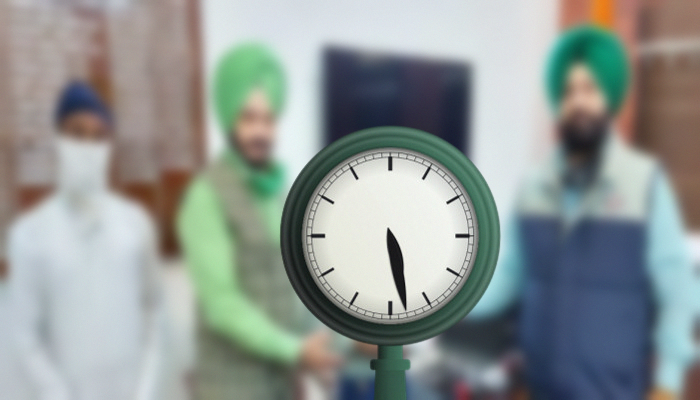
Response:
h=5 m=28
